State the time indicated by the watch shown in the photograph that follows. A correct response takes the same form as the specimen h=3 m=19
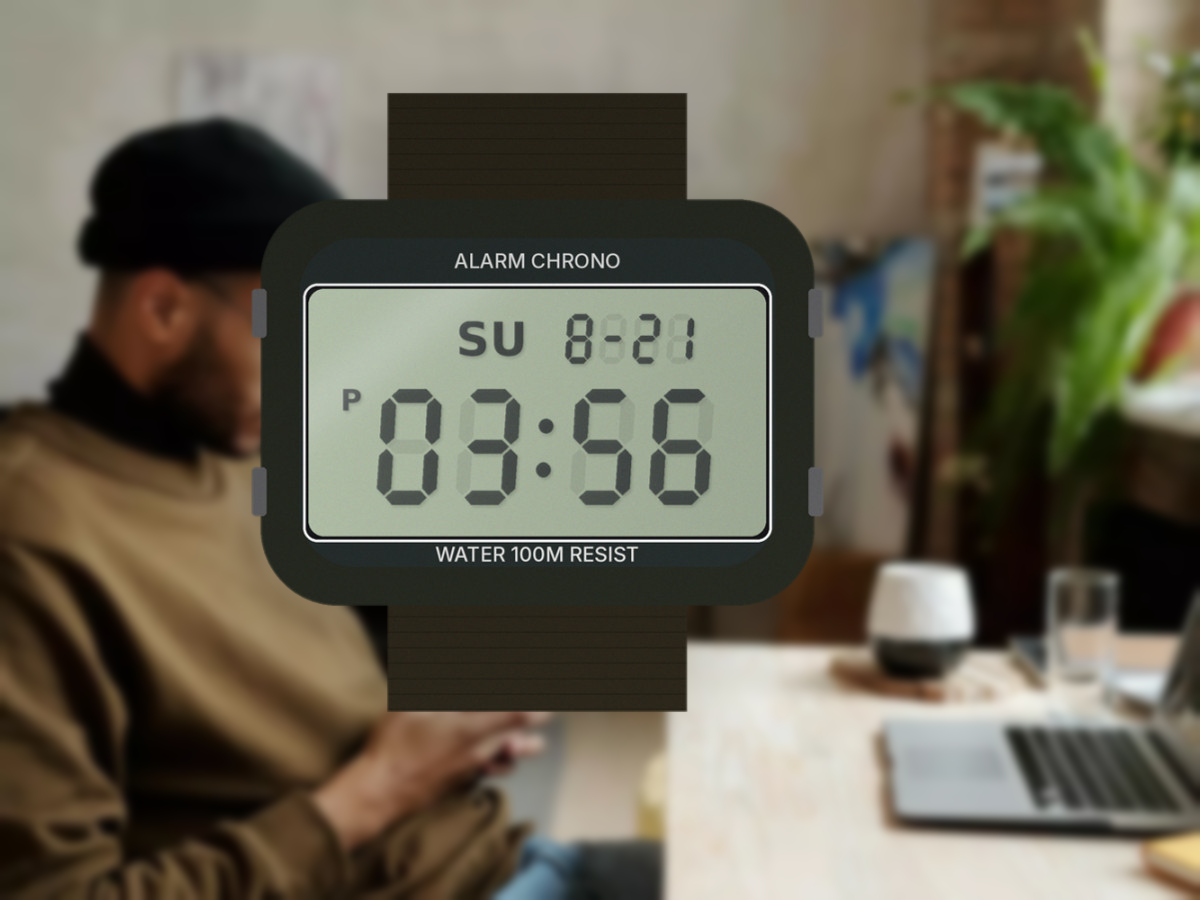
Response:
h=3 m=56
